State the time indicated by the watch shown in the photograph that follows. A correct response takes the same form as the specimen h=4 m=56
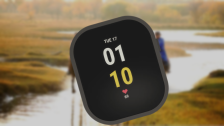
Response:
h=1 m=10
